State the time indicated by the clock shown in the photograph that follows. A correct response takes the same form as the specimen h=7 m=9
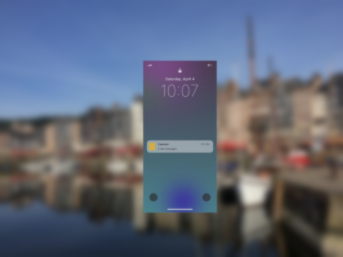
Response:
h=10 m=7
